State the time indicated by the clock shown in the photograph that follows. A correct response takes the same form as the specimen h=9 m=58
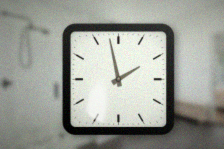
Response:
h=1 m=58
